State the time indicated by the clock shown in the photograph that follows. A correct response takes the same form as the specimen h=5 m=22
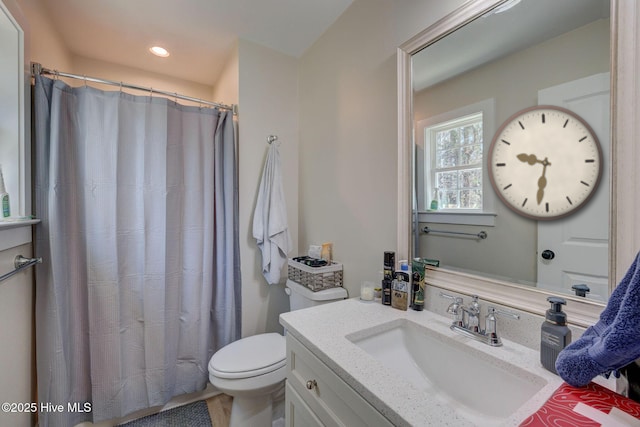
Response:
h=9 m=32
